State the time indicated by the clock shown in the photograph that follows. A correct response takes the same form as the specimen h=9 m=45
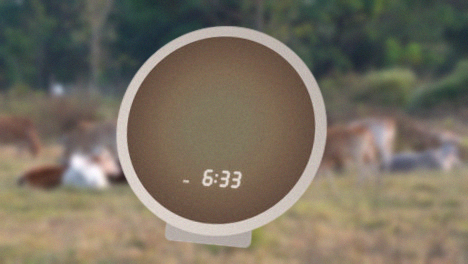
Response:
h=6 m=33
